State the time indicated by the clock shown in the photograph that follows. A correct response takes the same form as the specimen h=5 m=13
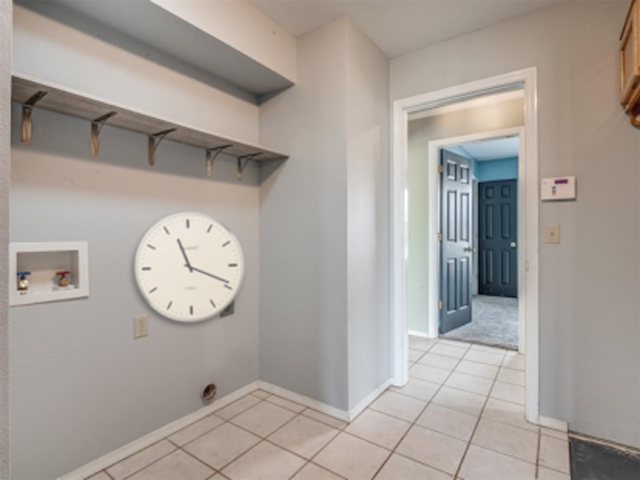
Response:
h=11 m=19
